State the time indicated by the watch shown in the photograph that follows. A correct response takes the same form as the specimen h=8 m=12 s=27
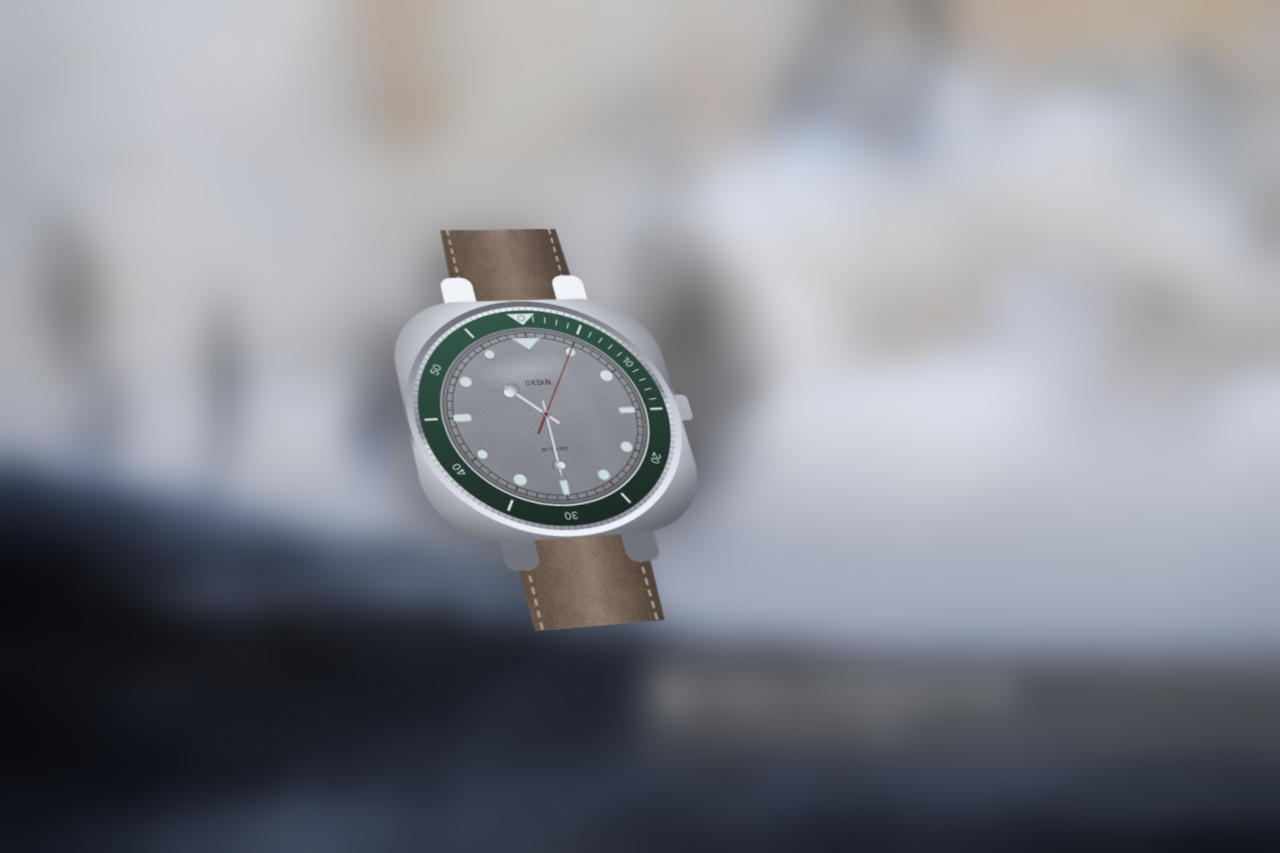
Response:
h=10 m=30 s=5
